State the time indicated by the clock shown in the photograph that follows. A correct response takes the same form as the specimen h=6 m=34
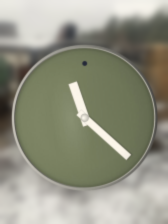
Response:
h=11 m=22
